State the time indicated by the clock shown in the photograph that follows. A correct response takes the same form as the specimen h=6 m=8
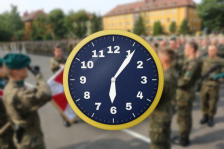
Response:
h=6 m=6
